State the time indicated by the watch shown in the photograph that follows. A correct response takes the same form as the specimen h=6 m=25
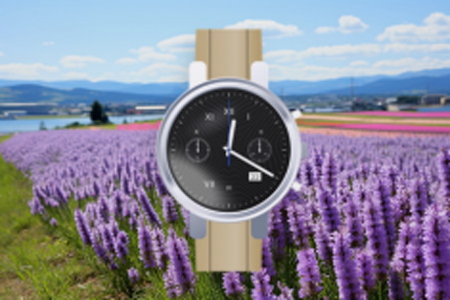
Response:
h=12 m=20
